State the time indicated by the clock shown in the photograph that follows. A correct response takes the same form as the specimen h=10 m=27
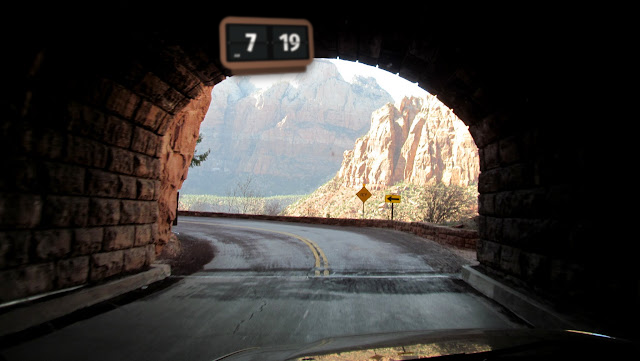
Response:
h=7 m=19
